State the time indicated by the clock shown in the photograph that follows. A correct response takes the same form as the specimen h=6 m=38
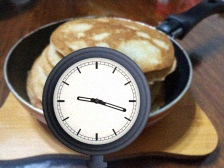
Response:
h=9 m=18
